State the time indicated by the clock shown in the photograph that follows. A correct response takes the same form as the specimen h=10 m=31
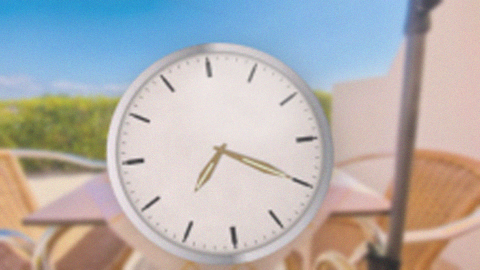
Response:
h=7 m=20
